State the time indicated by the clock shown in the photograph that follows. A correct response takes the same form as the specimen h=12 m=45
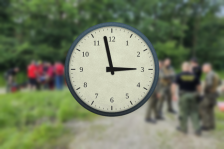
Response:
h=2 m=58
